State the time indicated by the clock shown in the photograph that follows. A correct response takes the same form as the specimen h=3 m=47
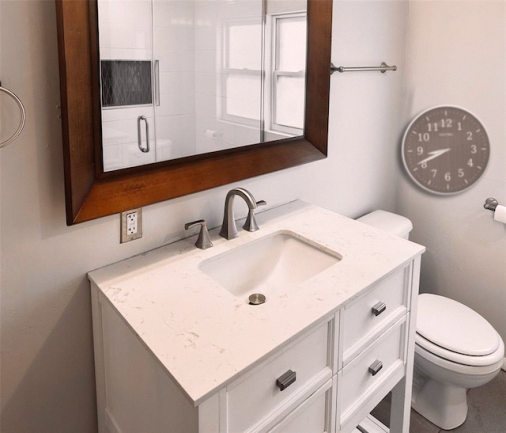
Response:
h=8 m=41
